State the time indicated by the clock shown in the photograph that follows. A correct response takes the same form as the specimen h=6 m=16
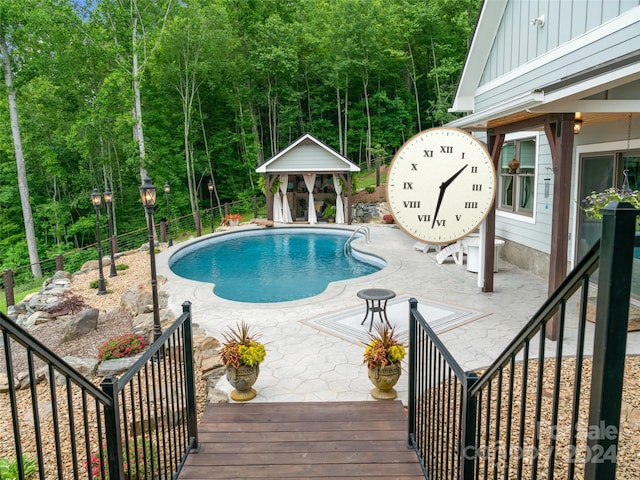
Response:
h=1 m=32
